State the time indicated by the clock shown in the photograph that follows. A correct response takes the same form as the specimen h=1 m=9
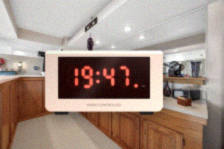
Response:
h=19 m=47
